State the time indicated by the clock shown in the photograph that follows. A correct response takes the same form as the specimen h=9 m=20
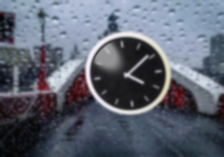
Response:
h=4 m=9
